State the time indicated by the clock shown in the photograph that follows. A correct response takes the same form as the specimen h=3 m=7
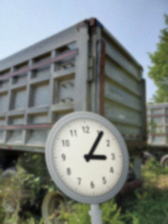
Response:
h=3 m=6
